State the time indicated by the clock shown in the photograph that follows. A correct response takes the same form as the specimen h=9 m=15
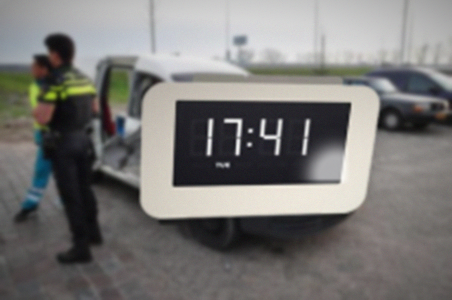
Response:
h=17 m=41
